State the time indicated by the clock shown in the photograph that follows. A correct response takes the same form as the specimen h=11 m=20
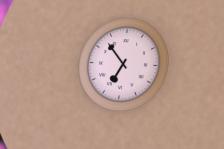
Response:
h=6 m=53
